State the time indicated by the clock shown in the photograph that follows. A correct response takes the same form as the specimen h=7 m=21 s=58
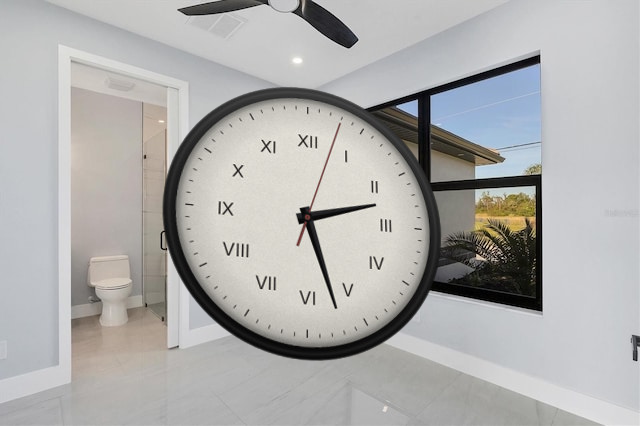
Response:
h=2 m=27 s=3
